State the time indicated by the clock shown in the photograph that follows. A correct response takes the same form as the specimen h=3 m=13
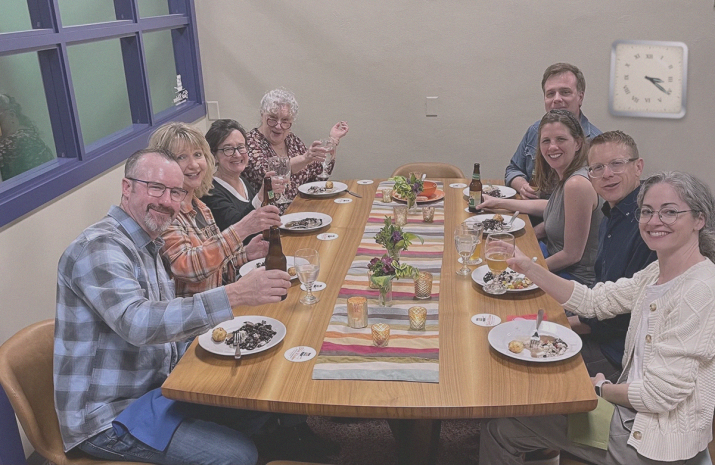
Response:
h=3 m=21
